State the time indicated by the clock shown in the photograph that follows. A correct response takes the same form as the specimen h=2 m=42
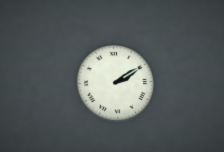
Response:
h=2 m=10
